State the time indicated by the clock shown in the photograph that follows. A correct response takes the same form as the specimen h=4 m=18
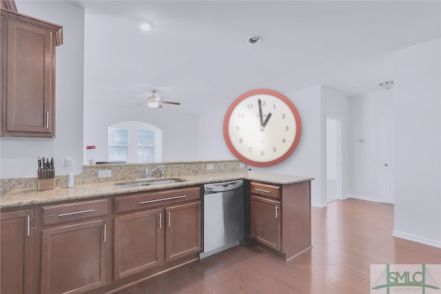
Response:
h=12 m=59
